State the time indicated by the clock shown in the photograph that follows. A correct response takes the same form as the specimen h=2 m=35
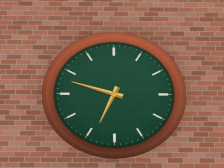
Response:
h=6 m=48
